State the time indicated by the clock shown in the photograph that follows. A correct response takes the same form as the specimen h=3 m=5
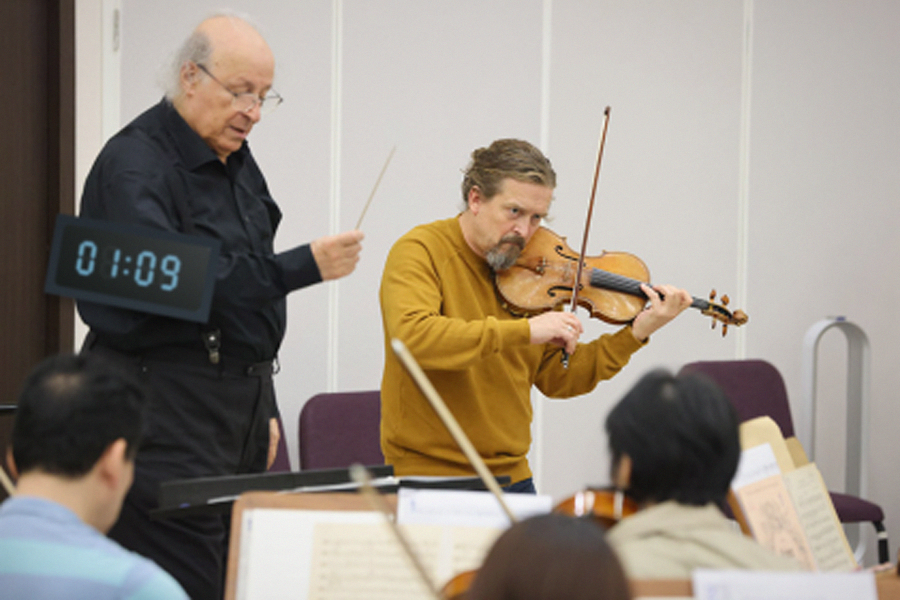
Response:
h=1 m=9
